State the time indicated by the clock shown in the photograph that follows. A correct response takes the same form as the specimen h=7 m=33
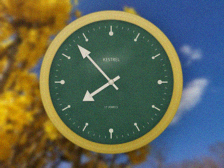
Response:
h=7 m=53
